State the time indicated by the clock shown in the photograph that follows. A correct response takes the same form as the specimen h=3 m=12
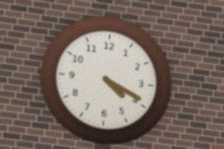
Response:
h=4 m=19
